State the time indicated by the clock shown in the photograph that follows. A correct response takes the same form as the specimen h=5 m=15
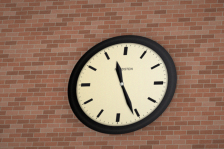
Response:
h=11 m=26
